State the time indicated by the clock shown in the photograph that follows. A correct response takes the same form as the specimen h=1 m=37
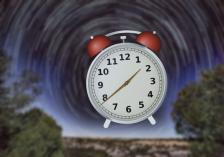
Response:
h=1 m=39
